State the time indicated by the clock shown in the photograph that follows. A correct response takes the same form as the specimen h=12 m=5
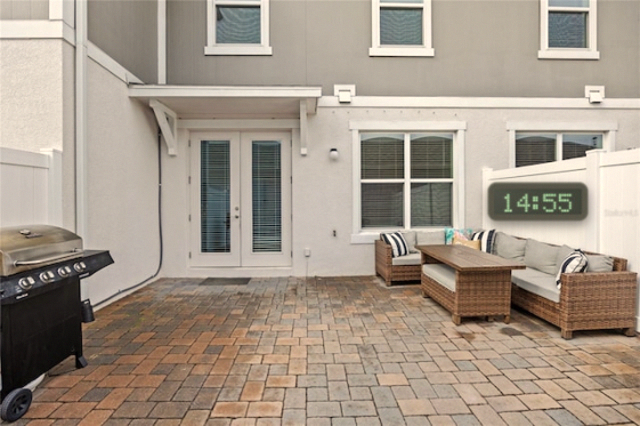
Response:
h=14 m=55
